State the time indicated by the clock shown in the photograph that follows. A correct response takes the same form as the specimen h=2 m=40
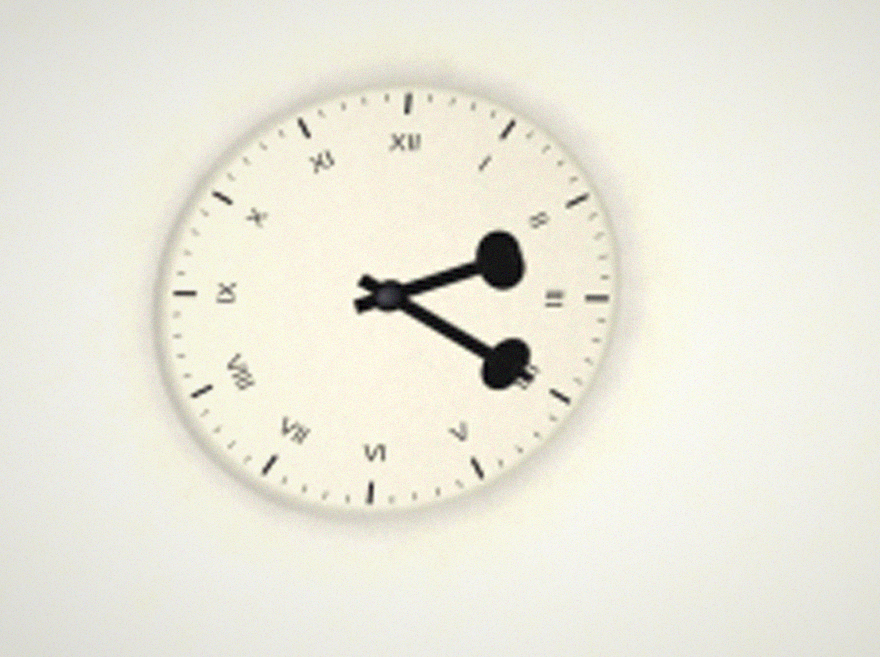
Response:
h=2 m=20
